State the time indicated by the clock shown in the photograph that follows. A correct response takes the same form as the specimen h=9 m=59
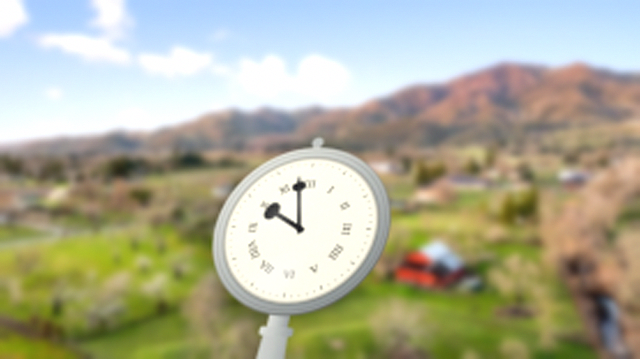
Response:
h=9 m=58
